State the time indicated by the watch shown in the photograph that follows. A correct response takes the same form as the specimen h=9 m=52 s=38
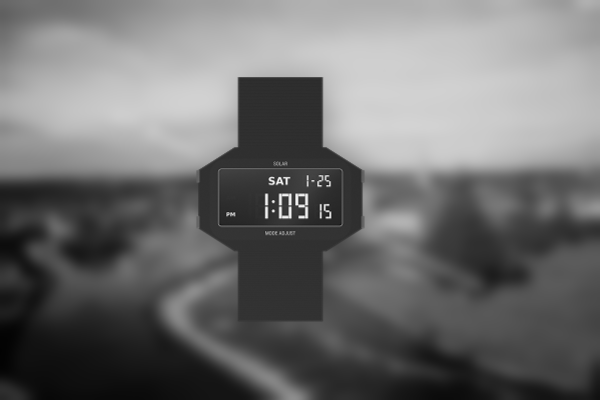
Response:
h=1 m=9 s=15
